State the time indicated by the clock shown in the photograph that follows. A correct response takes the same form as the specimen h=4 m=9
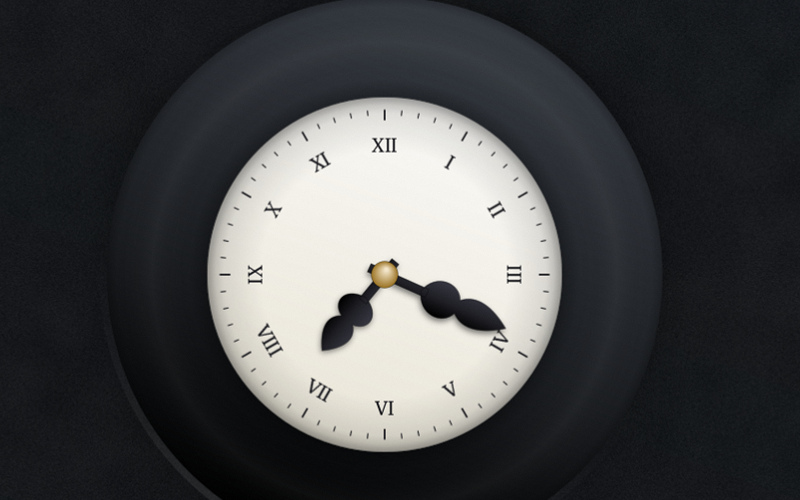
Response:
h=7 m=19
